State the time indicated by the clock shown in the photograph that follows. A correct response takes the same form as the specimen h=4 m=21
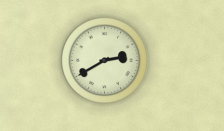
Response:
h=2 m=40
